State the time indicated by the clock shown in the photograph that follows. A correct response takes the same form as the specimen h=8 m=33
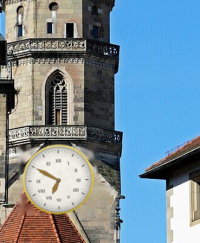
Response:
h=6 m=50
